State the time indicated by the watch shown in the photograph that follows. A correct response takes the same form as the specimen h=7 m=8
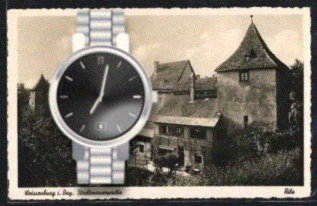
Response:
h=7 m=2
